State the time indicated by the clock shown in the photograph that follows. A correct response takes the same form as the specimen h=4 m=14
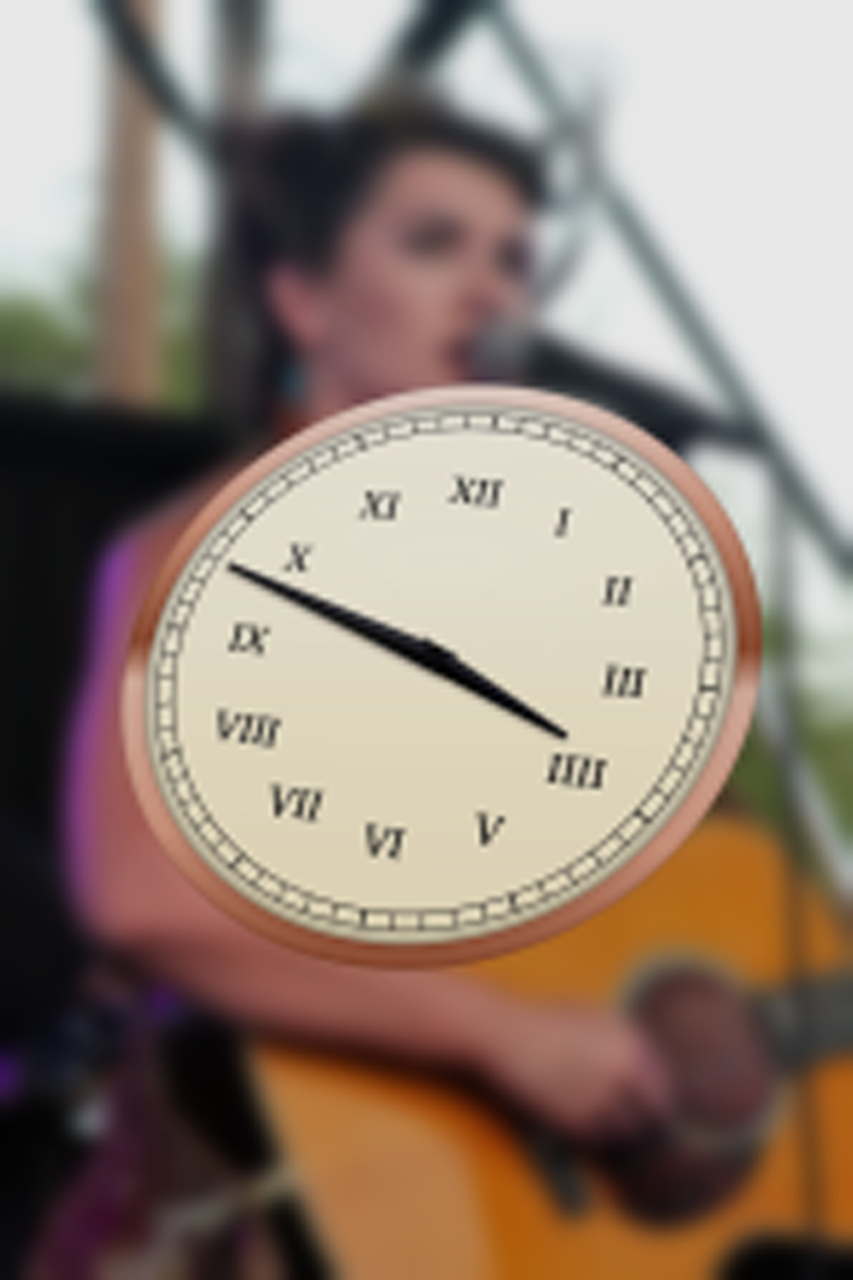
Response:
h=3 m=48
